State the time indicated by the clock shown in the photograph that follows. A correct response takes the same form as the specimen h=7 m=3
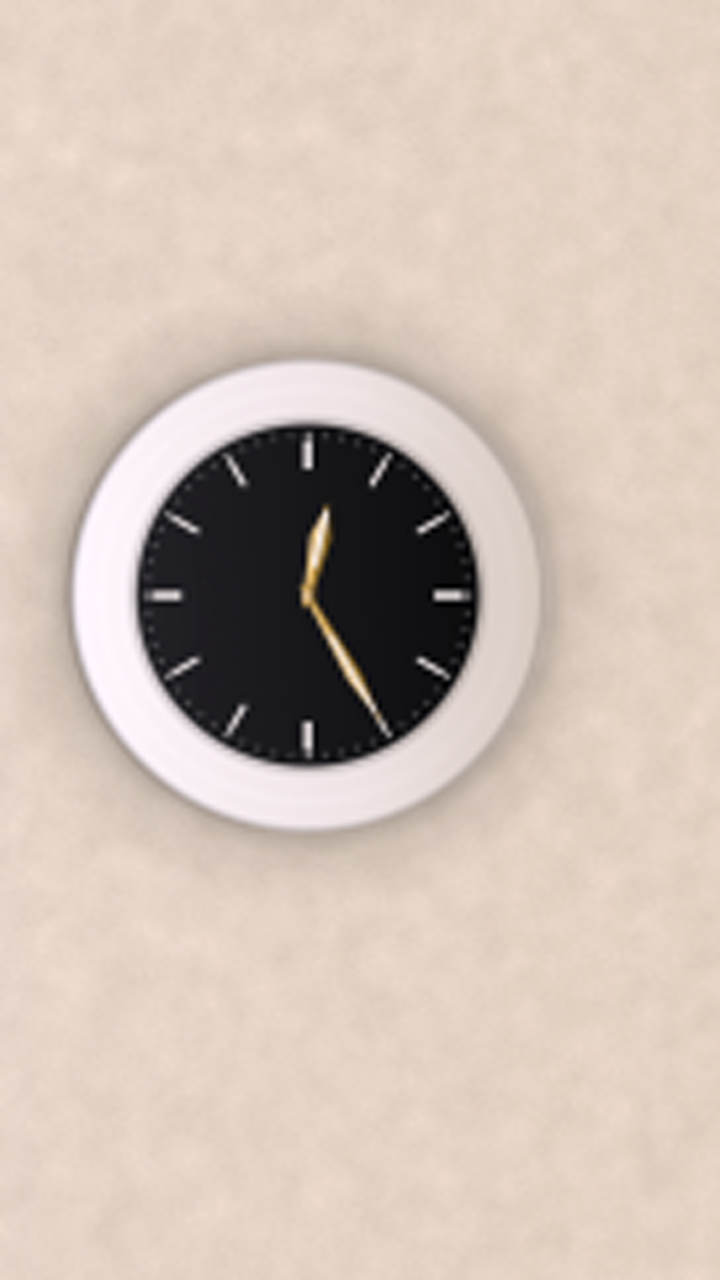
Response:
h=12 m=25
